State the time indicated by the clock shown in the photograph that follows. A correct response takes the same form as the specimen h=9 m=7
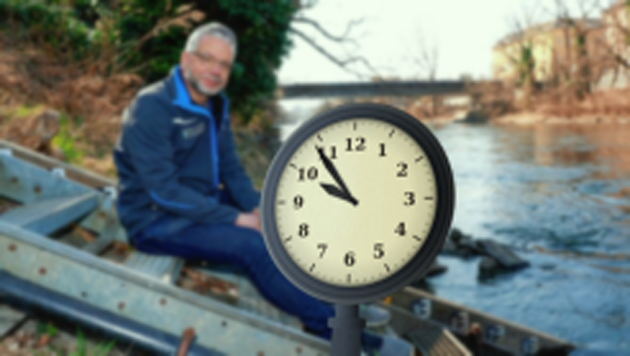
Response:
h=9 m=54
